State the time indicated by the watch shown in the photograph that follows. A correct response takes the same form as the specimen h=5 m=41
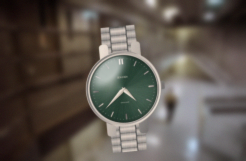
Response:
h=4 m=38
